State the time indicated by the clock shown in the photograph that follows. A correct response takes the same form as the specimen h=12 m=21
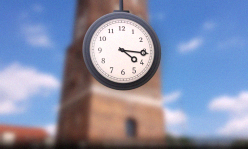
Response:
h=4 m=16
